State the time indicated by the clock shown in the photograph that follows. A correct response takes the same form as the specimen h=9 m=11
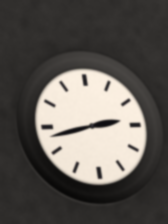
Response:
h=2 m=43
